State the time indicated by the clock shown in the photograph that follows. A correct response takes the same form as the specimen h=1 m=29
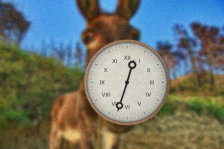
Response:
h=12 m=33
